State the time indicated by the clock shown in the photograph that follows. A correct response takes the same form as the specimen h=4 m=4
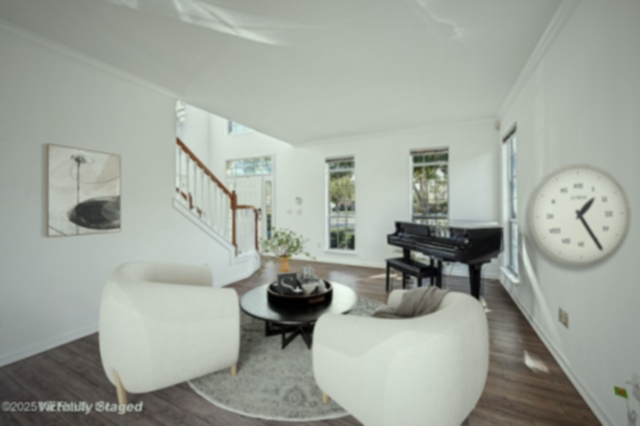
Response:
h=1 m=25
